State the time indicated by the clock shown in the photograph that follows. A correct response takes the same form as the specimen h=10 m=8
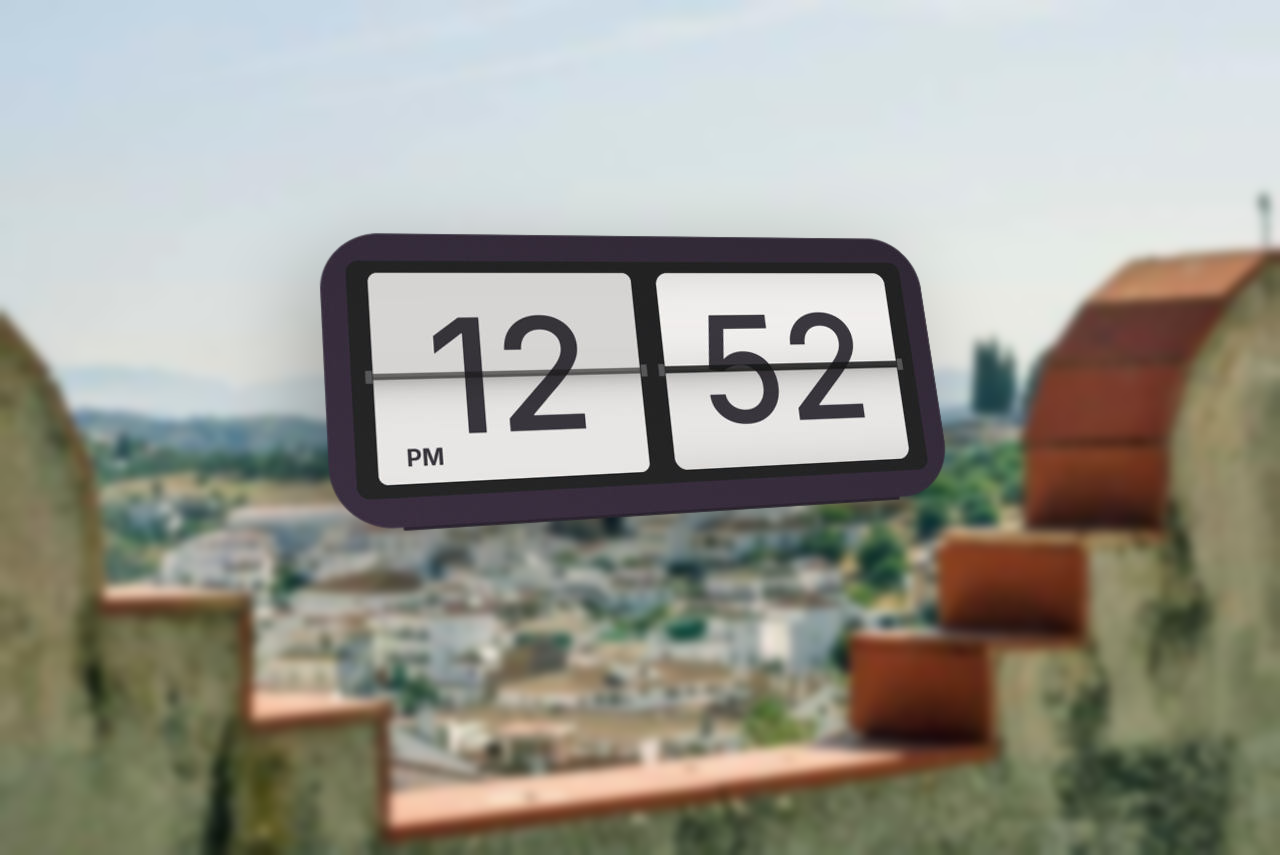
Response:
h=12 m=52
